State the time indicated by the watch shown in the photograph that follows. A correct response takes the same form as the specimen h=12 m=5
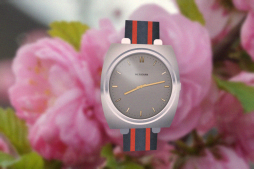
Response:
h=8 m=13
